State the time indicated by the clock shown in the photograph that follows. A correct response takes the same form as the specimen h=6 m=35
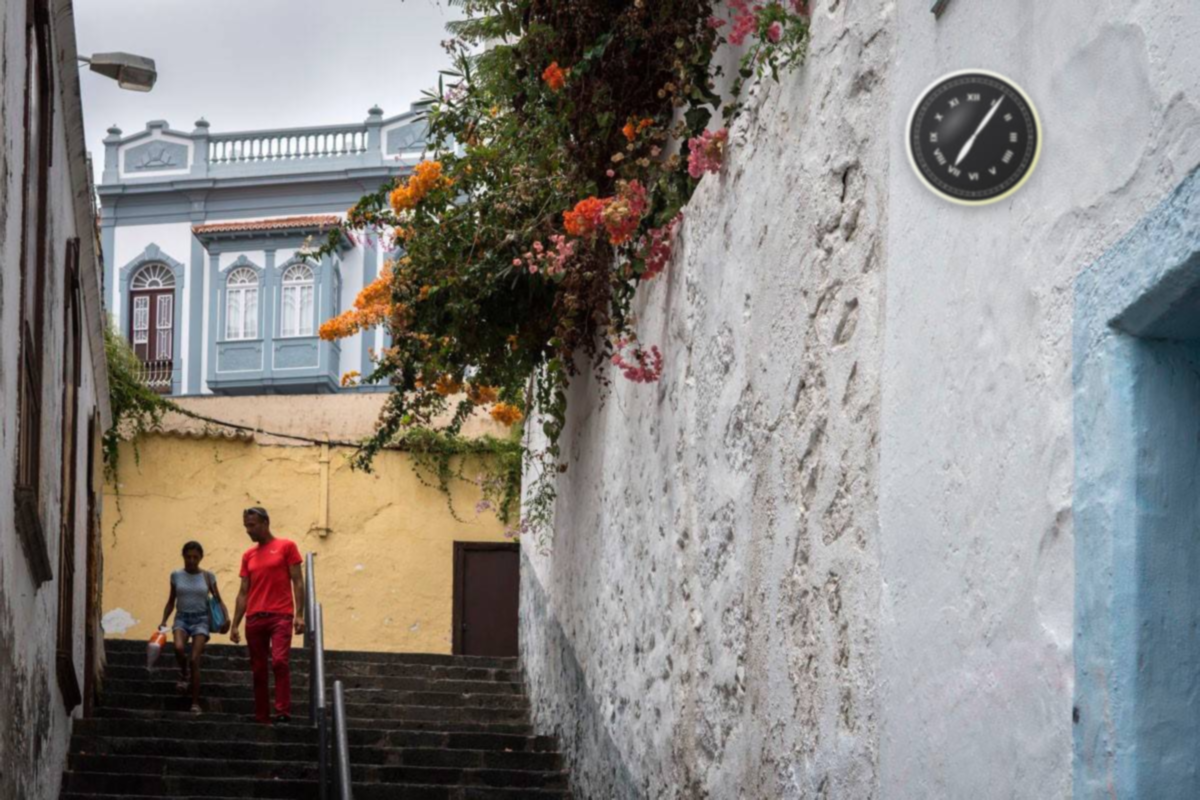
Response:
h=7 m=6
